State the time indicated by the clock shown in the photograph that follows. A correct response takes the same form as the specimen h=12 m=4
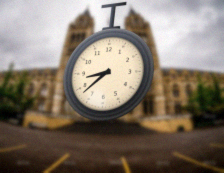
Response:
h=8 m=38
